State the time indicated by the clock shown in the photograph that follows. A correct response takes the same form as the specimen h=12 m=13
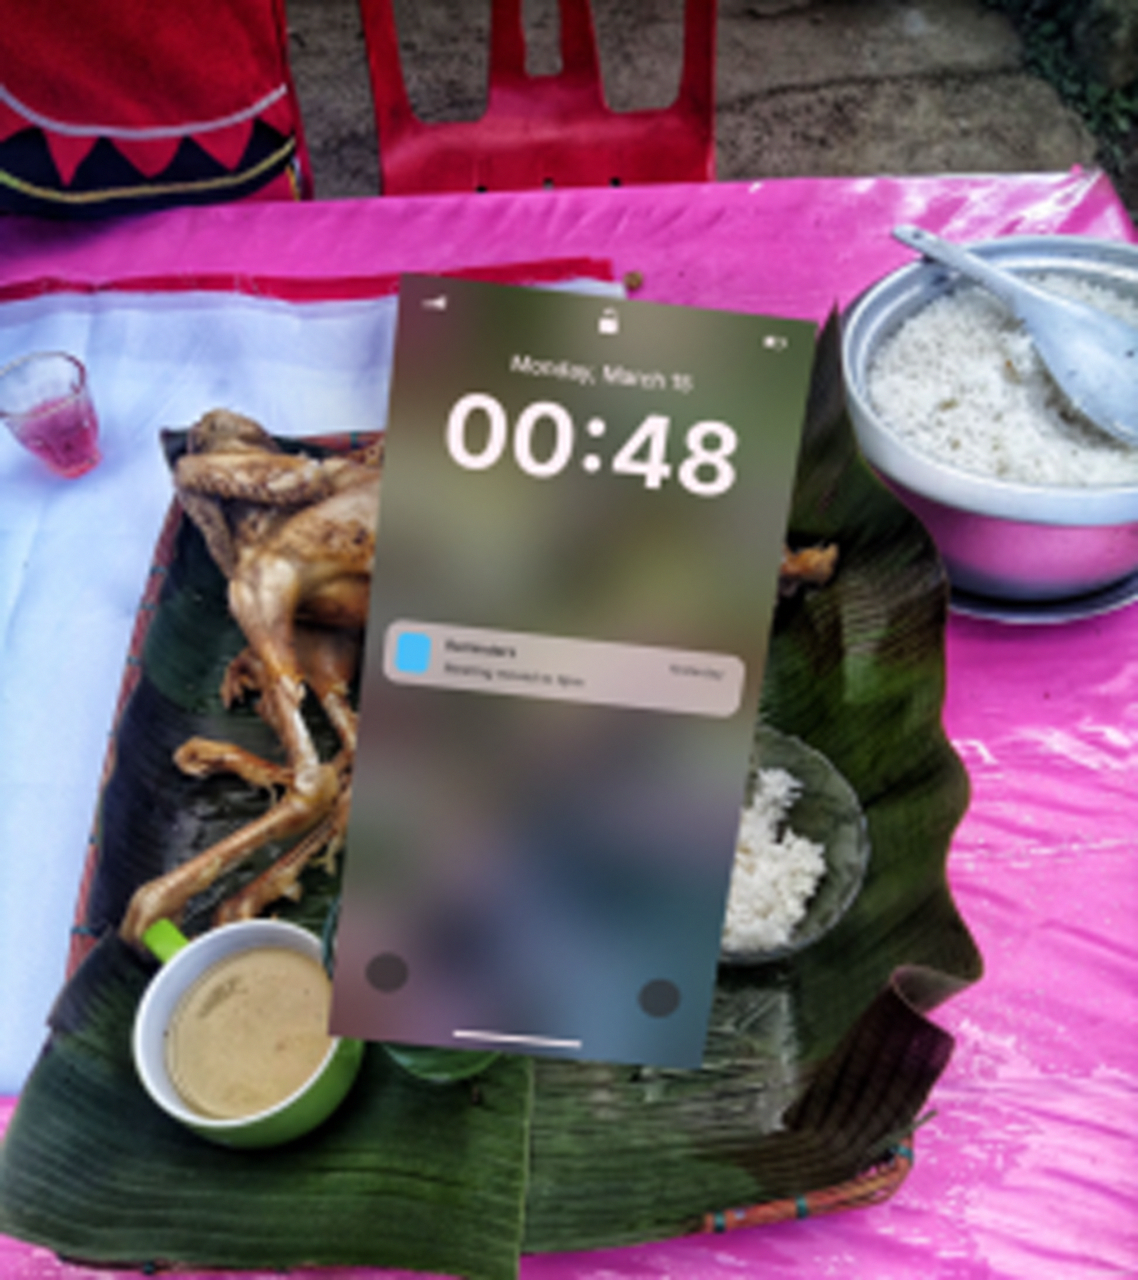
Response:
h=0 m=48
